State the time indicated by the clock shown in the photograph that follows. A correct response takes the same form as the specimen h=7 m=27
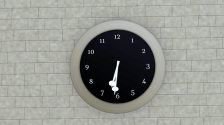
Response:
h=6 m=31
